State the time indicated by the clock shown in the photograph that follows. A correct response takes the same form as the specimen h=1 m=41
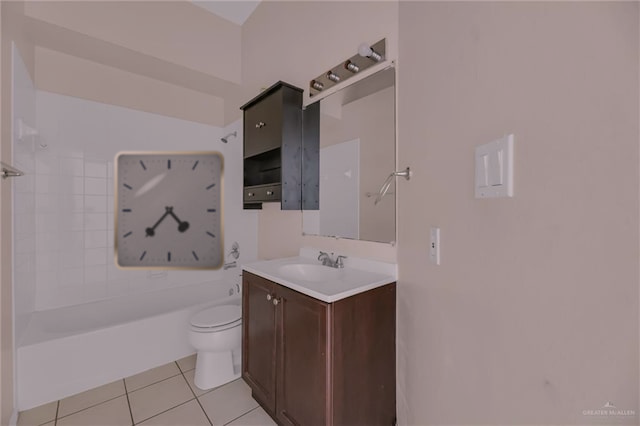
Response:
h=4 m=37
